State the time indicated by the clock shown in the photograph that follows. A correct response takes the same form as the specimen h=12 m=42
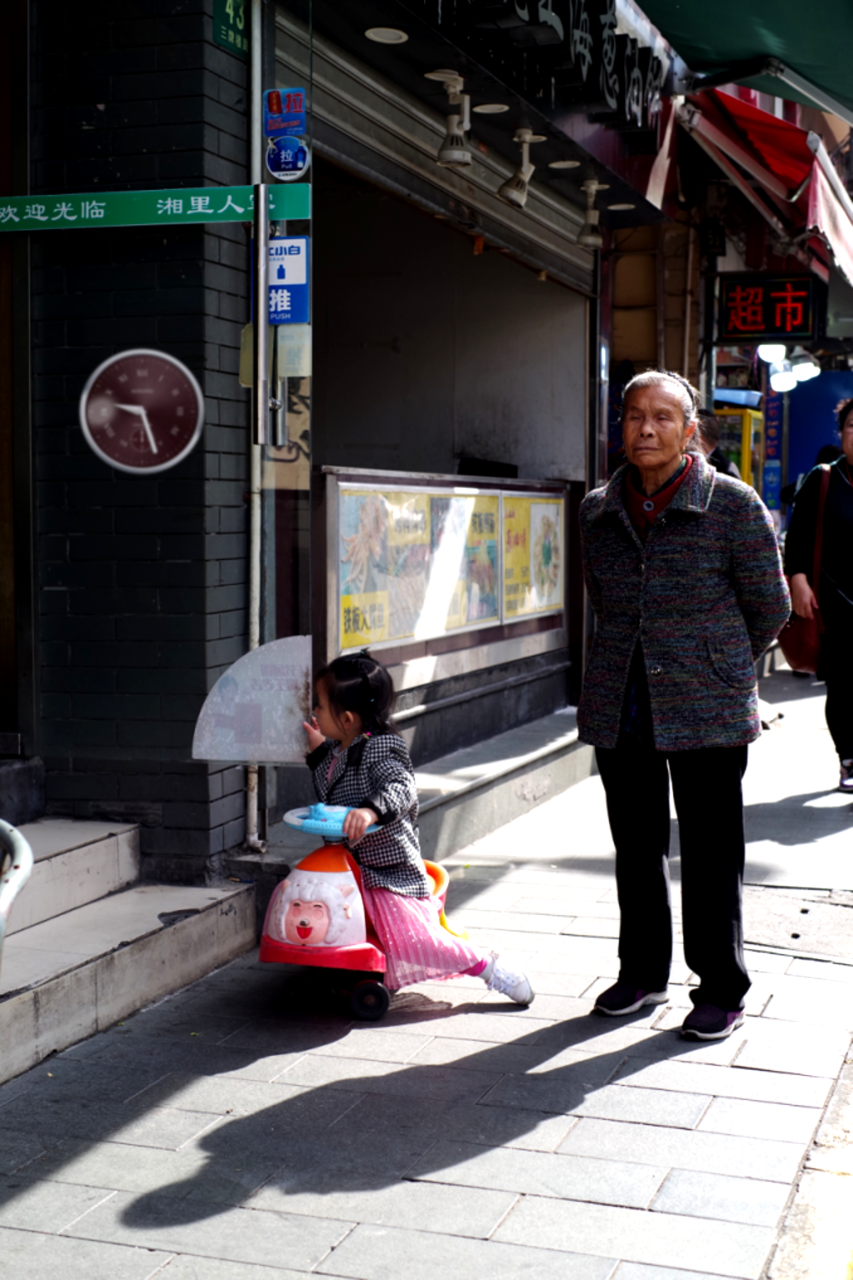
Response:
h=9 m=27
